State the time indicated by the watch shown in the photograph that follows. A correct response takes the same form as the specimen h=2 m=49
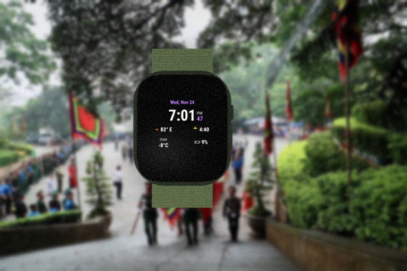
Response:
h=7 m=1
